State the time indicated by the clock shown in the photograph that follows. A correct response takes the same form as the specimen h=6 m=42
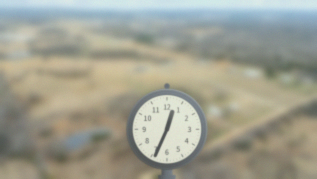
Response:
h=12 m=34
